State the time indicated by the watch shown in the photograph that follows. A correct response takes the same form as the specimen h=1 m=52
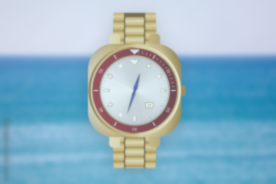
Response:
h=12 m=33
